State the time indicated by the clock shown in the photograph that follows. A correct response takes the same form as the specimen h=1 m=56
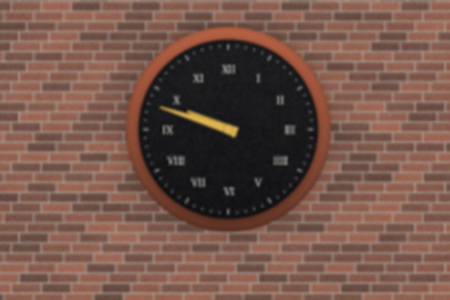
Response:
h=9 m=48
